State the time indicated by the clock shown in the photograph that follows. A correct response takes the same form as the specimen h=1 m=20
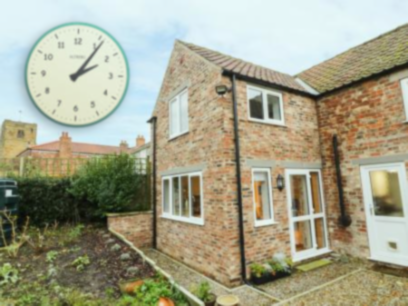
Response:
h=2 m=6
